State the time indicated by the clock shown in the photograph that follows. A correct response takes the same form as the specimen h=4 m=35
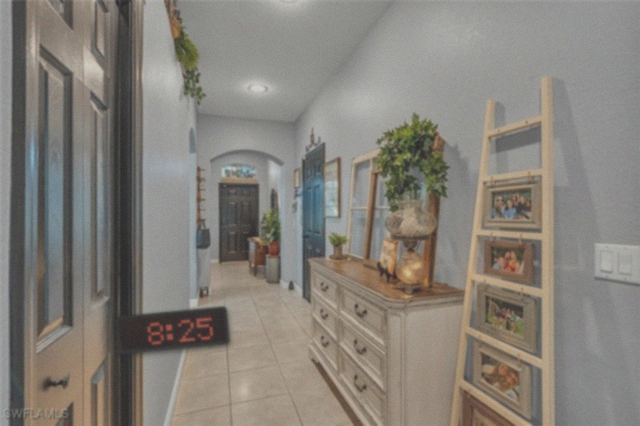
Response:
h=8 m=25
